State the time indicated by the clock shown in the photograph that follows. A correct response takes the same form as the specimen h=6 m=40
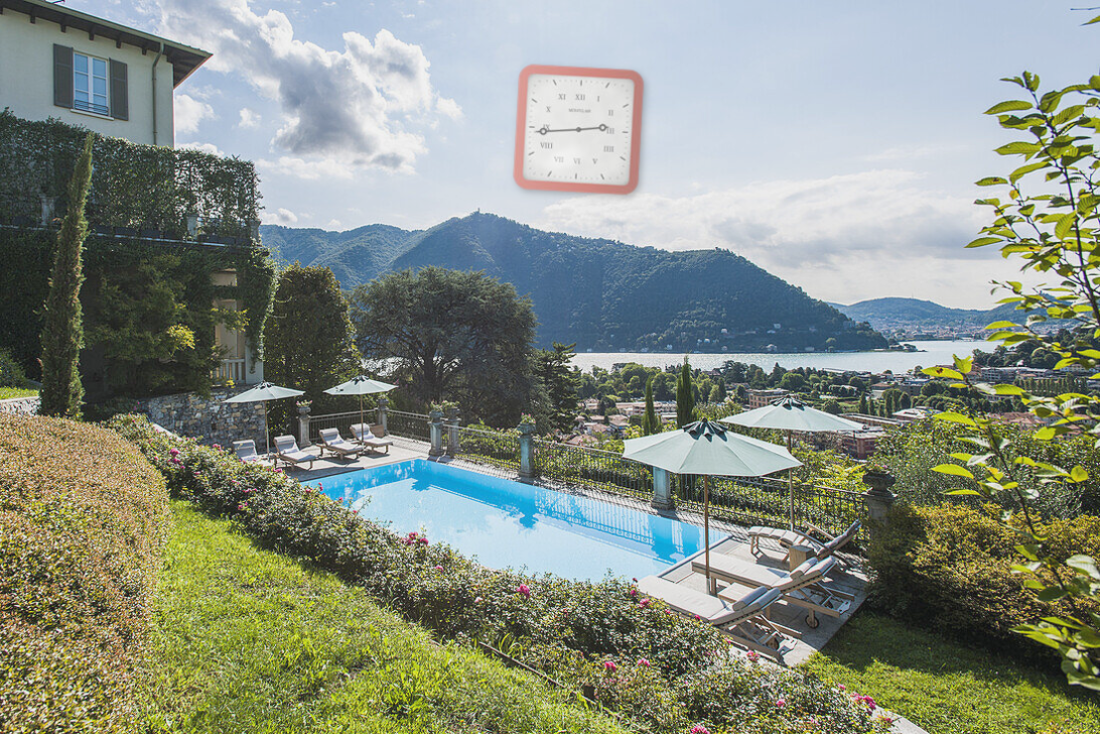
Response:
h=2 m=44
